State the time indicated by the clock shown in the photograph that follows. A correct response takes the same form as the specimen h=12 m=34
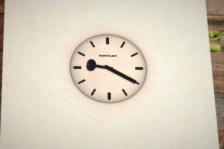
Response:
h=9 m=20
